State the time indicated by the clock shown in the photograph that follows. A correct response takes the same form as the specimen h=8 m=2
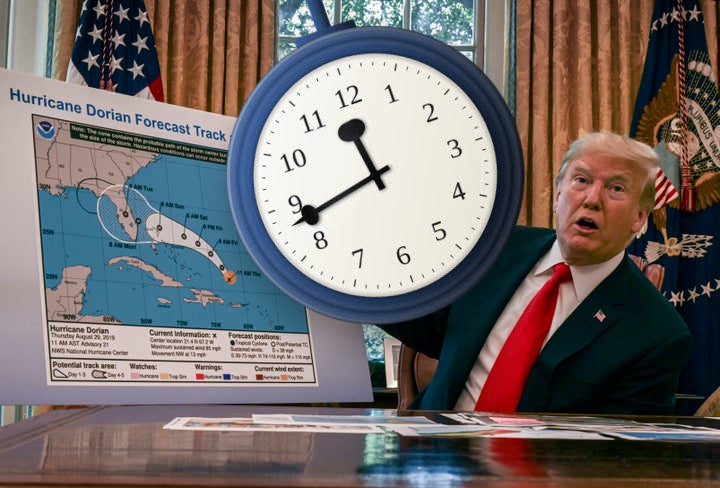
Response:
h=11 m=43
